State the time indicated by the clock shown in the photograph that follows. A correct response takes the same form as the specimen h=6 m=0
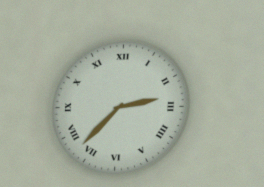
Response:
h=2 m=37
